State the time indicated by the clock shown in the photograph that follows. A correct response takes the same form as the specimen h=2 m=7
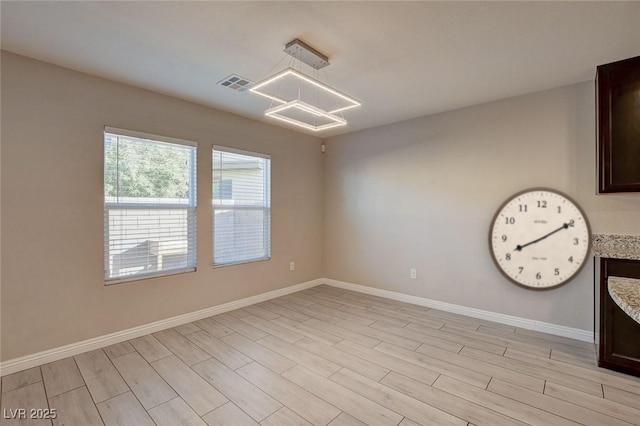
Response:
h=8 m=10
